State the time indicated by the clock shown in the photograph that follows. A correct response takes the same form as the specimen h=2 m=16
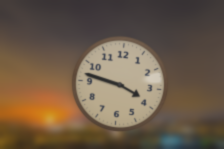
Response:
h=3 m=47
